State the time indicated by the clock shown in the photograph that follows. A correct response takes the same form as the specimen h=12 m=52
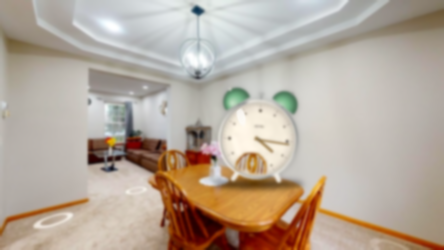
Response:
h=4 m=16
